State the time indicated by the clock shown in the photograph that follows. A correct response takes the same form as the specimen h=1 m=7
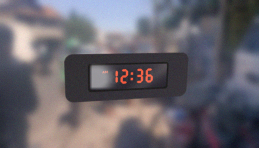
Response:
h=12 m=36
